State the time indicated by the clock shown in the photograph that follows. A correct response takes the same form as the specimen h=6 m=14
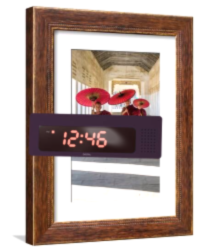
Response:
h=12 m=46
